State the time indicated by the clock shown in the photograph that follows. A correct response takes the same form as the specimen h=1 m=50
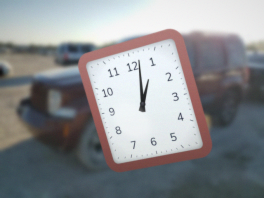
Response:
h=1 m=2
